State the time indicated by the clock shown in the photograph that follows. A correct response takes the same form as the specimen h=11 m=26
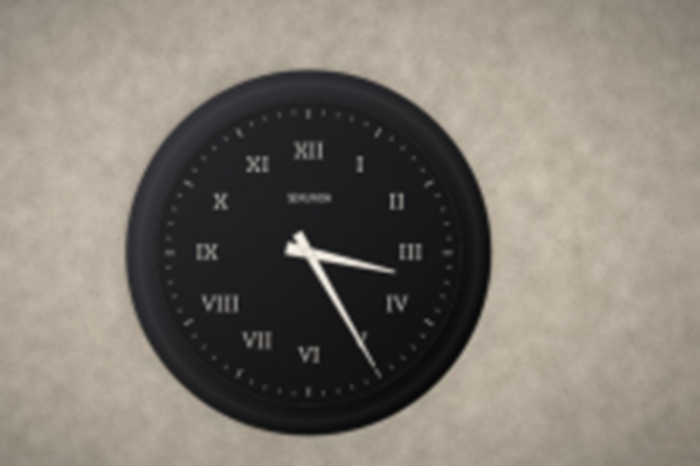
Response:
h=3 m=25
